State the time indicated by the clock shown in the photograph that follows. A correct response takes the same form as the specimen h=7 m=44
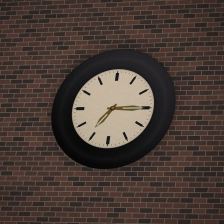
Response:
h=7 m=15
